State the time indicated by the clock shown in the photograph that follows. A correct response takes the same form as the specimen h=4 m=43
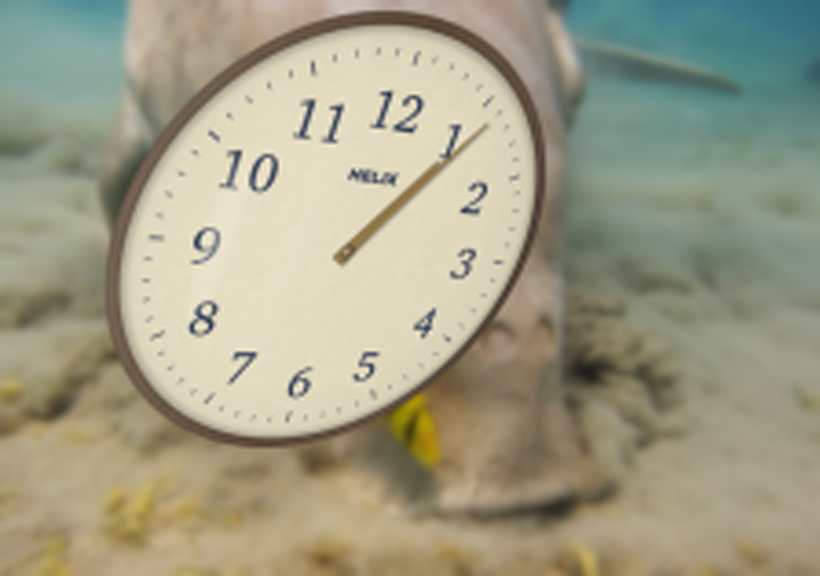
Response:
h=1 m=6
